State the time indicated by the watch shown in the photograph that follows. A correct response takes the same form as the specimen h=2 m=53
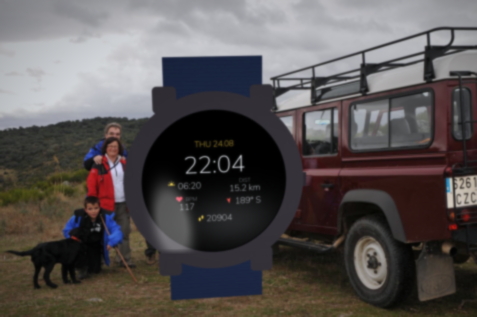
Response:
h=22 m=4
